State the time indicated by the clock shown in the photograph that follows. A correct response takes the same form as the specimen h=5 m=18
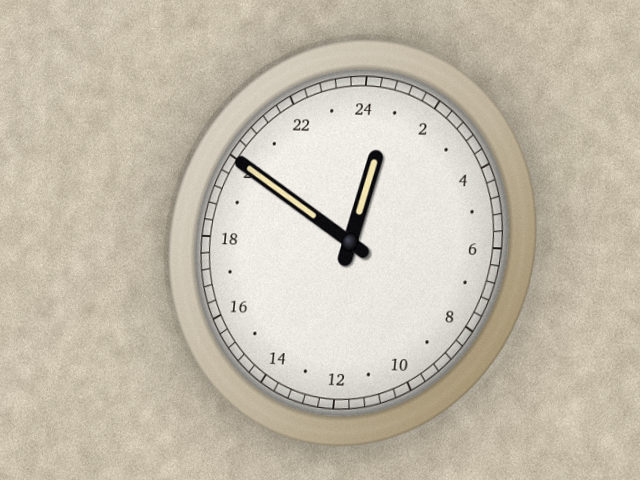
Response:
h=0 m=50
